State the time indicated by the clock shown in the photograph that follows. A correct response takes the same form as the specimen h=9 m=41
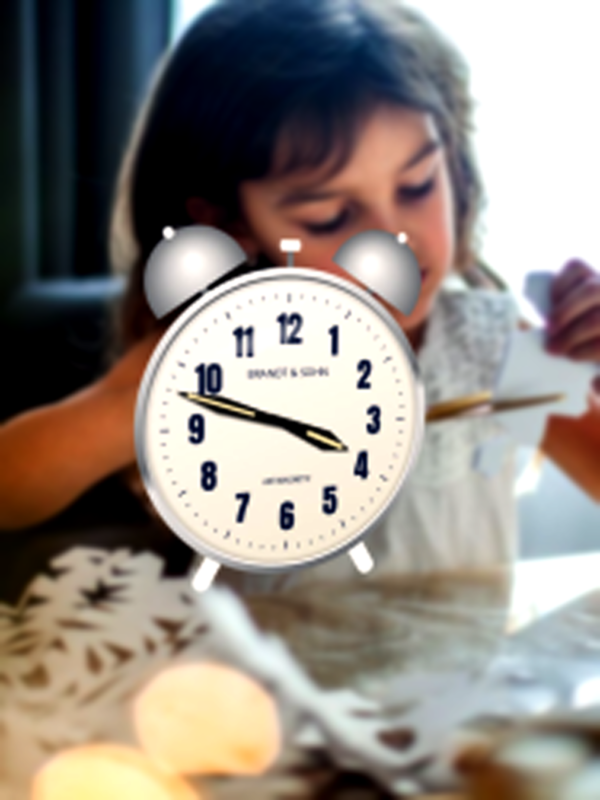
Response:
h=3 m=48
